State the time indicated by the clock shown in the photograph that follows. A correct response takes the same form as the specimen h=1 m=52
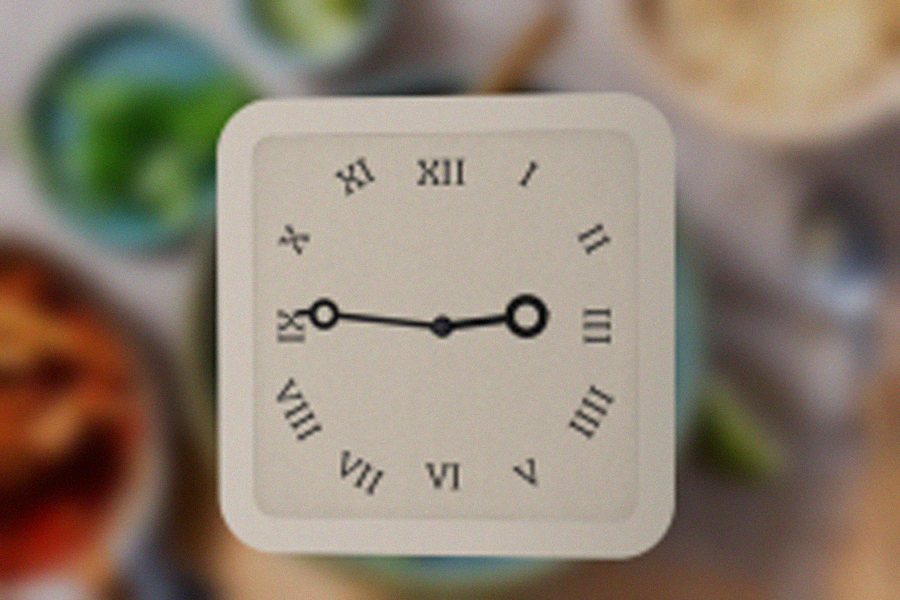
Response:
h=2 m=46
